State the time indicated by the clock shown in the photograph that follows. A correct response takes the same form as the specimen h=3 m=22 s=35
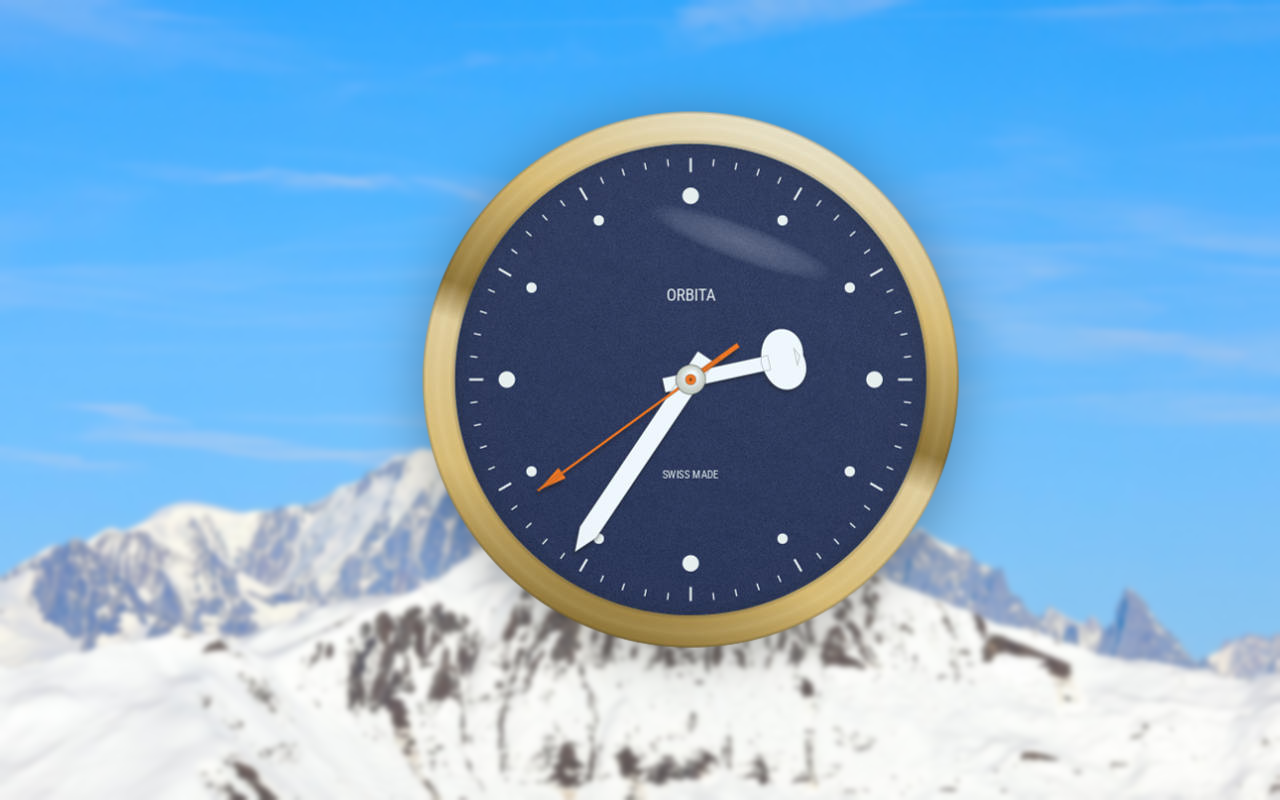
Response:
h=2 m=35 s=39
